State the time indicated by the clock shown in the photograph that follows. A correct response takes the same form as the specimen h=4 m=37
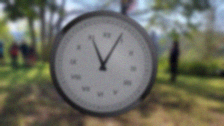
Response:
h=11 m=4
